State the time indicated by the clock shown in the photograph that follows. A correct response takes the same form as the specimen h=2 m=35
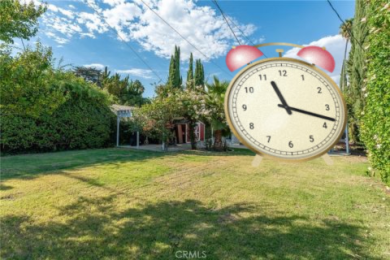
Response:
h=11 m=18
